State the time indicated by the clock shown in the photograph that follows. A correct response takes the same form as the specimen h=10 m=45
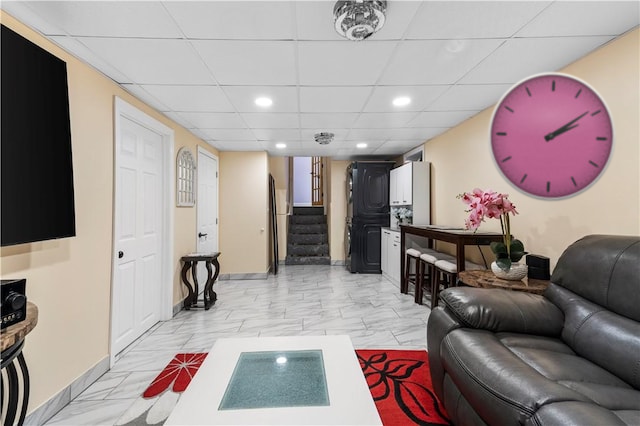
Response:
h=2 m=9
